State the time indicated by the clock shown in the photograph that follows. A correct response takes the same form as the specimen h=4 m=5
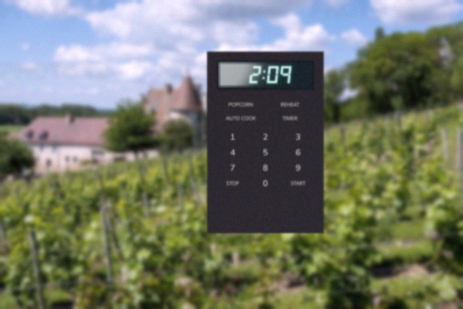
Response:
h=2 m=9
